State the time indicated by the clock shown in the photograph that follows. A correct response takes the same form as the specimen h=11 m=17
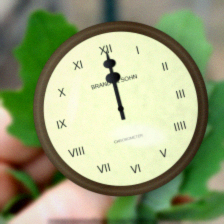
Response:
h=12 m=0
